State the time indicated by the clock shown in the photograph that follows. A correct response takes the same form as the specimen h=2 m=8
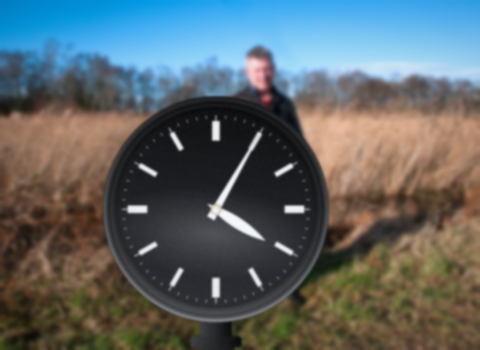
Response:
h=4 m=5
